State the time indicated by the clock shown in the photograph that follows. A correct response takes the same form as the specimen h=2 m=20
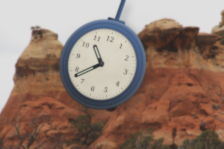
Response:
h=10 m=38
